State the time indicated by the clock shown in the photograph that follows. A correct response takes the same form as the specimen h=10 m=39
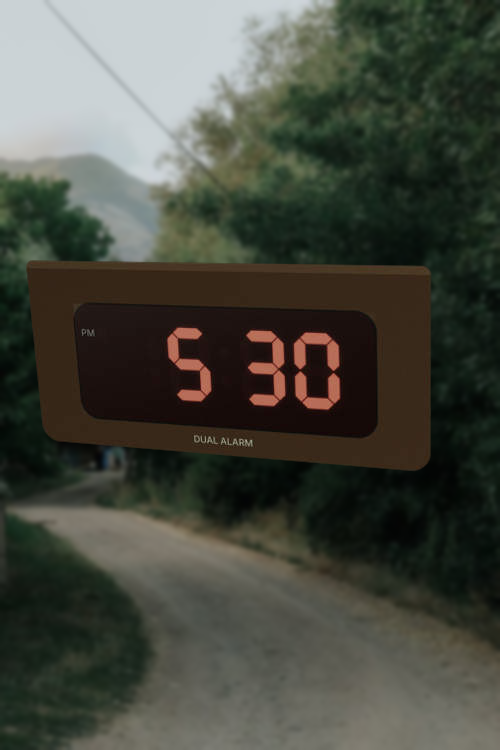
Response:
h=5 m=30
